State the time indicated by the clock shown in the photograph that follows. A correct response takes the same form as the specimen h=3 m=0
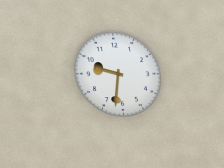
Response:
h=9 m=32
